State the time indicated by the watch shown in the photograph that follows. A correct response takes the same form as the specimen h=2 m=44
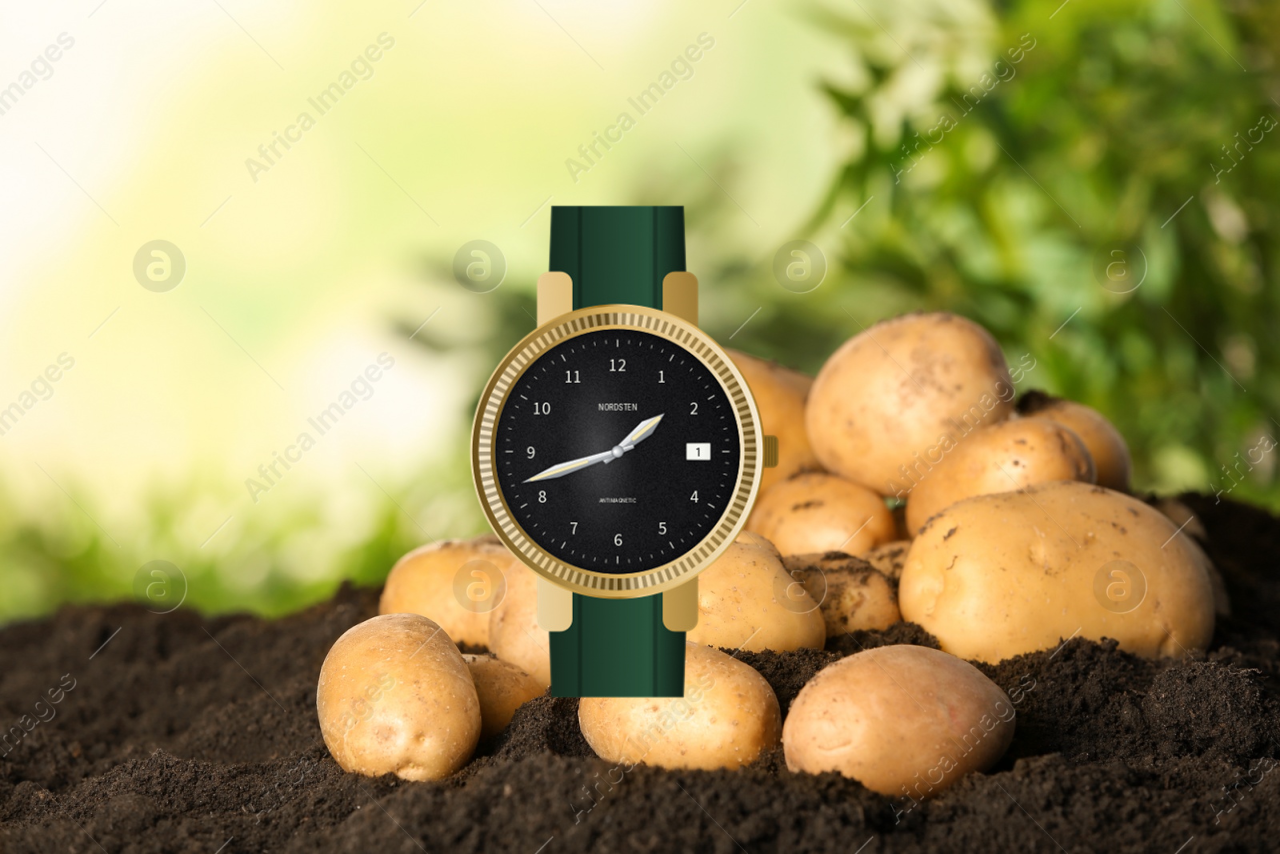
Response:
h=1 m=42
